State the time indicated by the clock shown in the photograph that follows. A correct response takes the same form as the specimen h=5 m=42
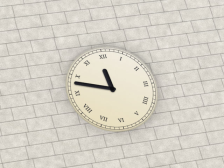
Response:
h=11 m=48
